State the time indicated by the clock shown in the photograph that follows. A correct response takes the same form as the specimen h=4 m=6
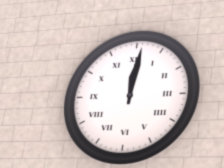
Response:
h=12 m=1
